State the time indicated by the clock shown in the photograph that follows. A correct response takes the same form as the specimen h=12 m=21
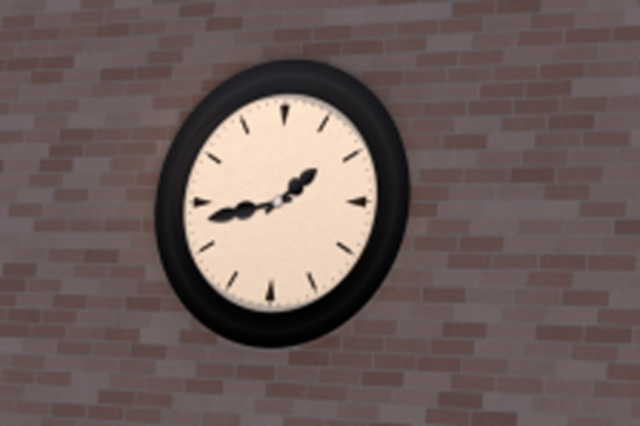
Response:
h=1 m=43
